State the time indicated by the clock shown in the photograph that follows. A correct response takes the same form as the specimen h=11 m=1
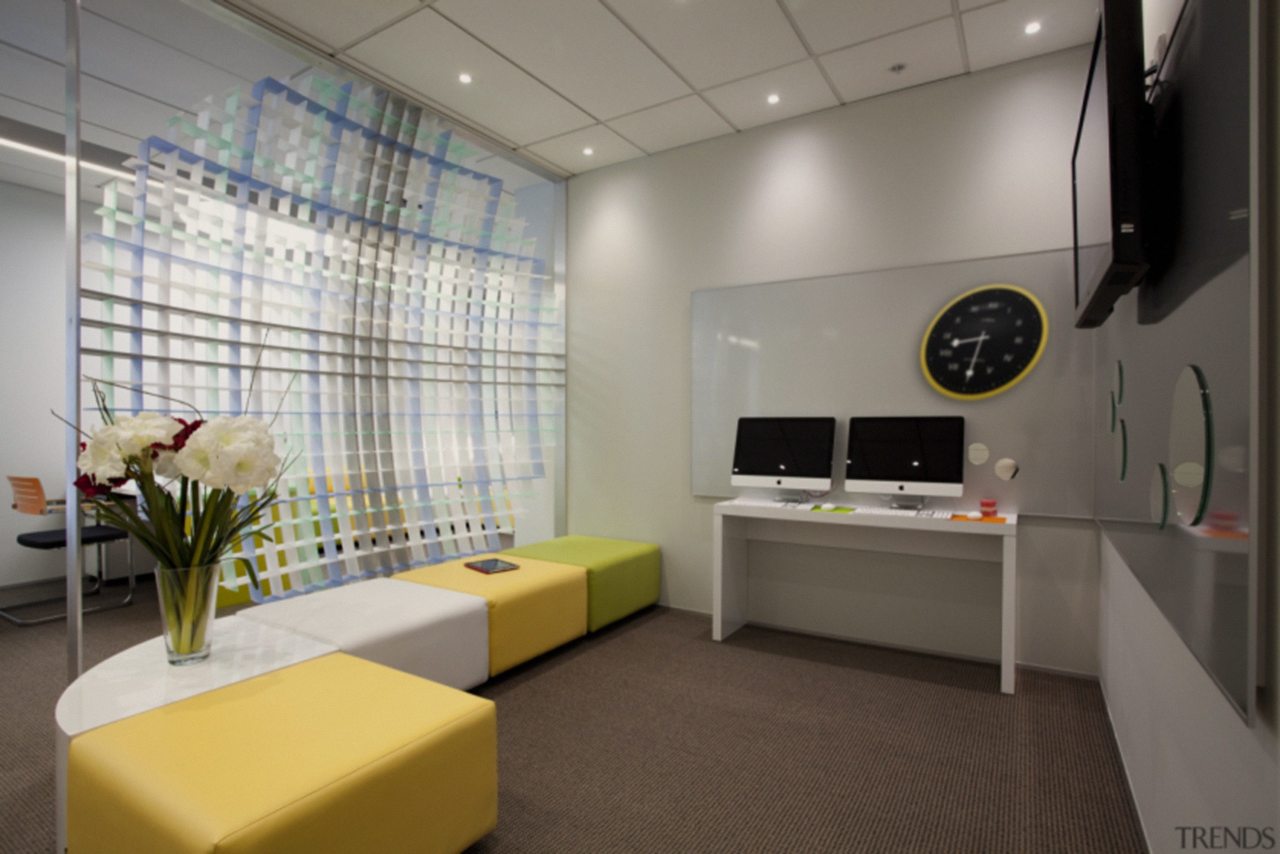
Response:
h=8 m=30
